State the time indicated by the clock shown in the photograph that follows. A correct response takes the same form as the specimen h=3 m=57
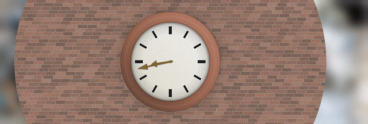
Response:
h=8 m=43
